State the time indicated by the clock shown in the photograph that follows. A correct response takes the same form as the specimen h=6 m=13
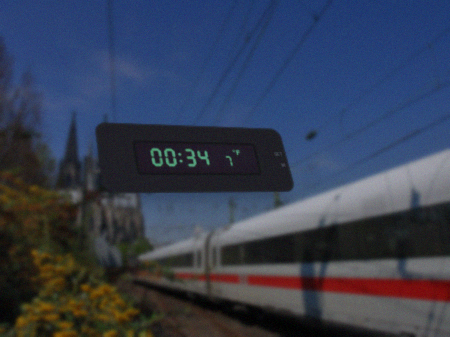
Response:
h=0 m=34
